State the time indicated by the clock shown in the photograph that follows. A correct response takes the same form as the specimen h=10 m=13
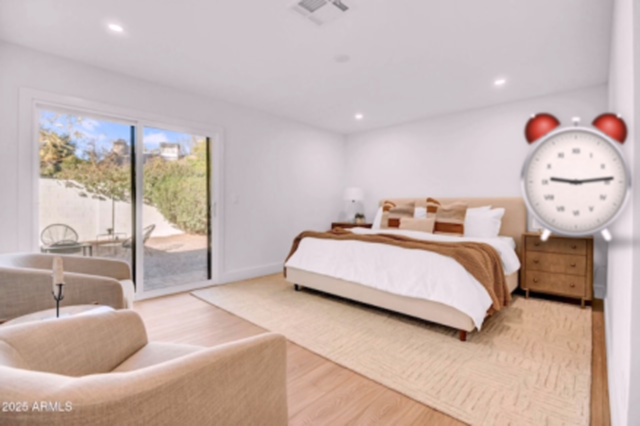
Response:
h=9 m=14
